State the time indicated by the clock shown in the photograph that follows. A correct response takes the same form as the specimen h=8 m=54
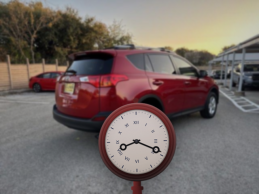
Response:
h=8 m=19
